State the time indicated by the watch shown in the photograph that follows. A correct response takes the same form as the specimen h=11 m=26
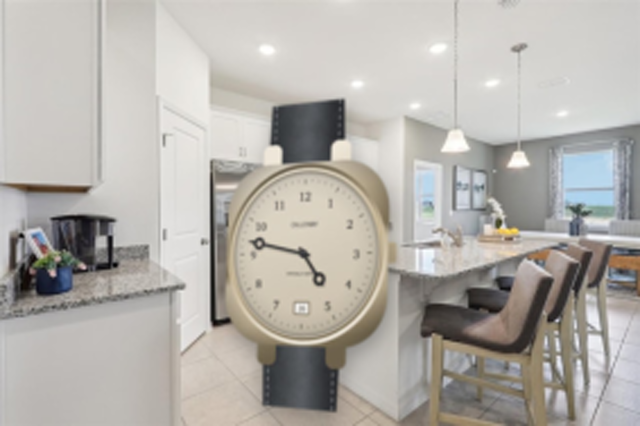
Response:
h=4 m=47
